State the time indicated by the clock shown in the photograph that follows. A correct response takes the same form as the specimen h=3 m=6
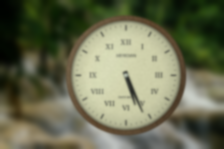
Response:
h=5 m=26
